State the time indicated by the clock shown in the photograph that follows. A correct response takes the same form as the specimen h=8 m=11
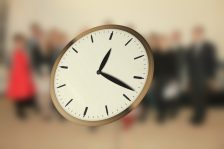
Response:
h=12 m=18
